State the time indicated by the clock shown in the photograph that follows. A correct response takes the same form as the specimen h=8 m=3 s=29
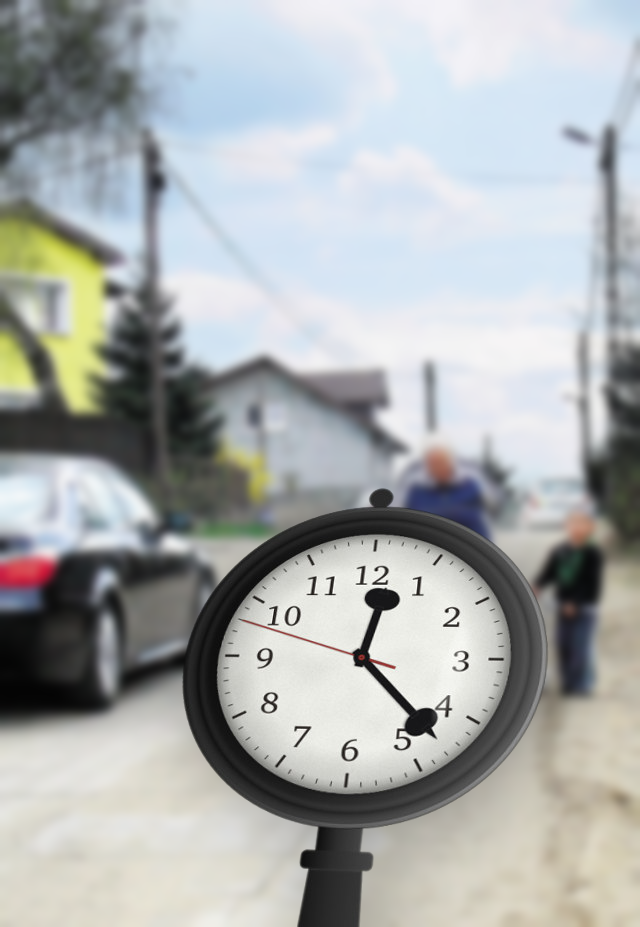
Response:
h=12 m=22 s=48
